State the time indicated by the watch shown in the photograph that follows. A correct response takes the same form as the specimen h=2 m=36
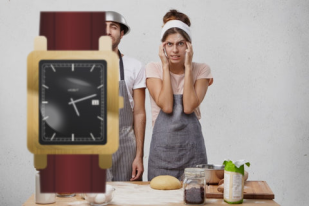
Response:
h=5 m=12
